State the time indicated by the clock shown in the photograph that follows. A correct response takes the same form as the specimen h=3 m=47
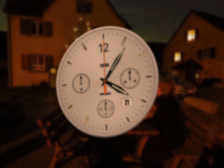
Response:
h=4 m=6
